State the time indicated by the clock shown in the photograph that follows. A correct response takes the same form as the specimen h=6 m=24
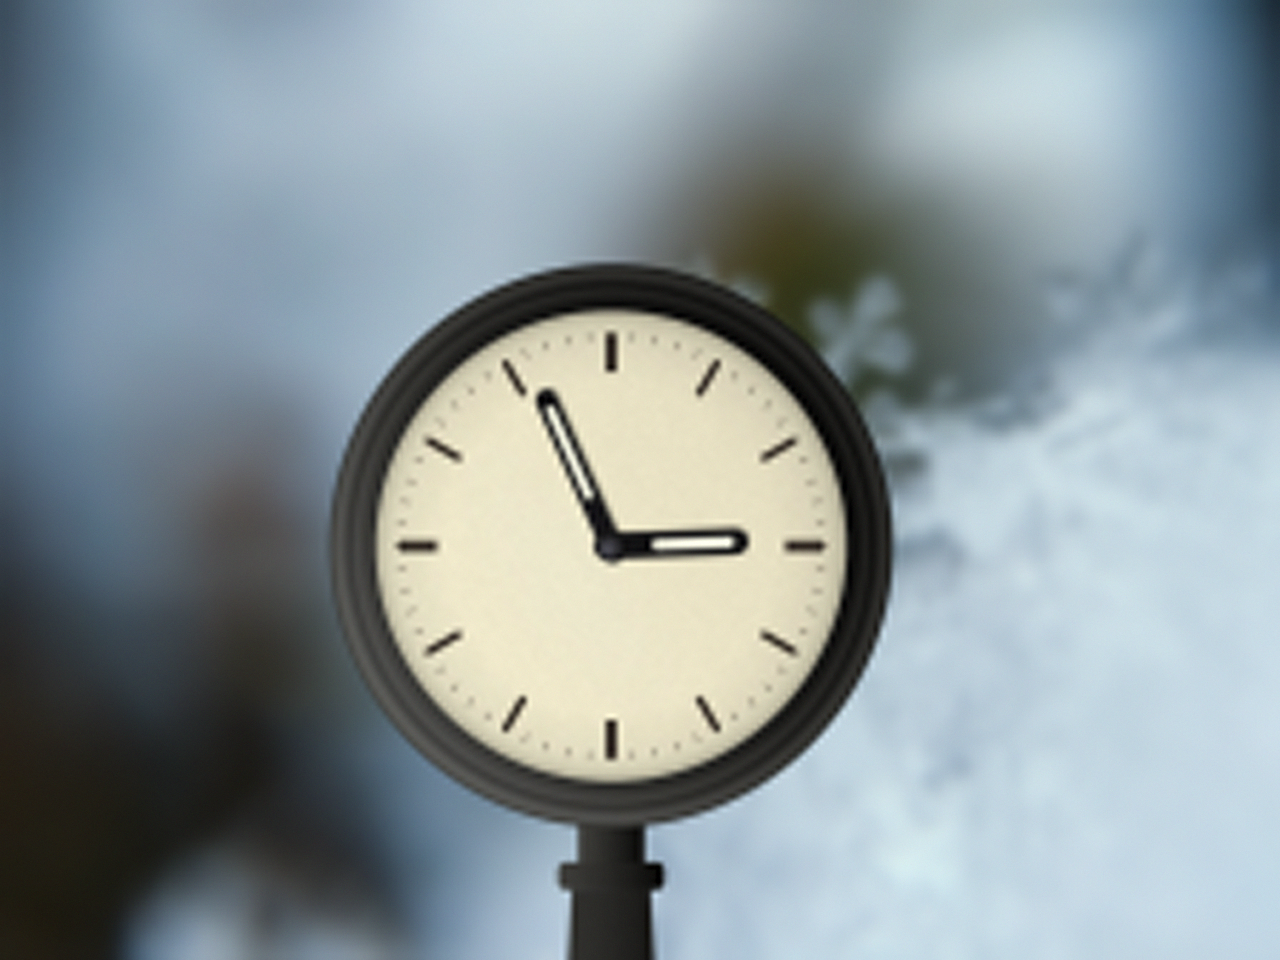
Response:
h=2 m=56
